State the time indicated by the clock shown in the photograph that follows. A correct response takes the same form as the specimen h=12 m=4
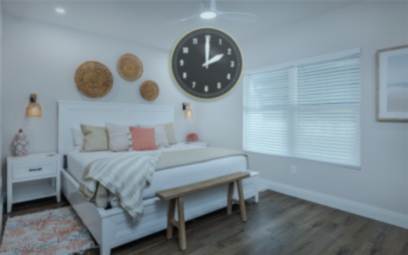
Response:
h=2 m=0
